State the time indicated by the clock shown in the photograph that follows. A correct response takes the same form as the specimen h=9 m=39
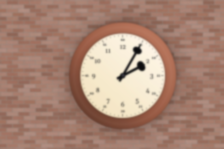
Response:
h=2 m=5
